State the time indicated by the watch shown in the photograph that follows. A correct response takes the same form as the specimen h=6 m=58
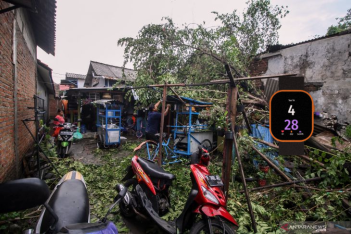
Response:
h=4 m=28
